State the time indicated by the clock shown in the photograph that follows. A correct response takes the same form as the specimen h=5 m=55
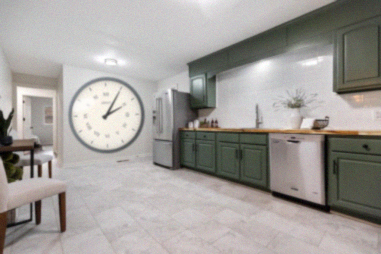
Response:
h=2 m=5
